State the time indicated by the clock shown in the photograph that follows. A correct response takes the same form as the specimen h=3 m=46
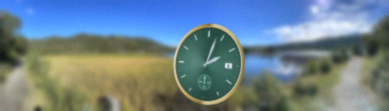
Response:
h=2 m=3
